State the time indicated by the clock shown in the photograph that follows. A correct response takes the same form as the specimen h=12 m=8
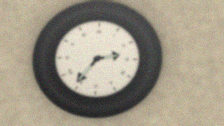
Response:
h=2 m=36
